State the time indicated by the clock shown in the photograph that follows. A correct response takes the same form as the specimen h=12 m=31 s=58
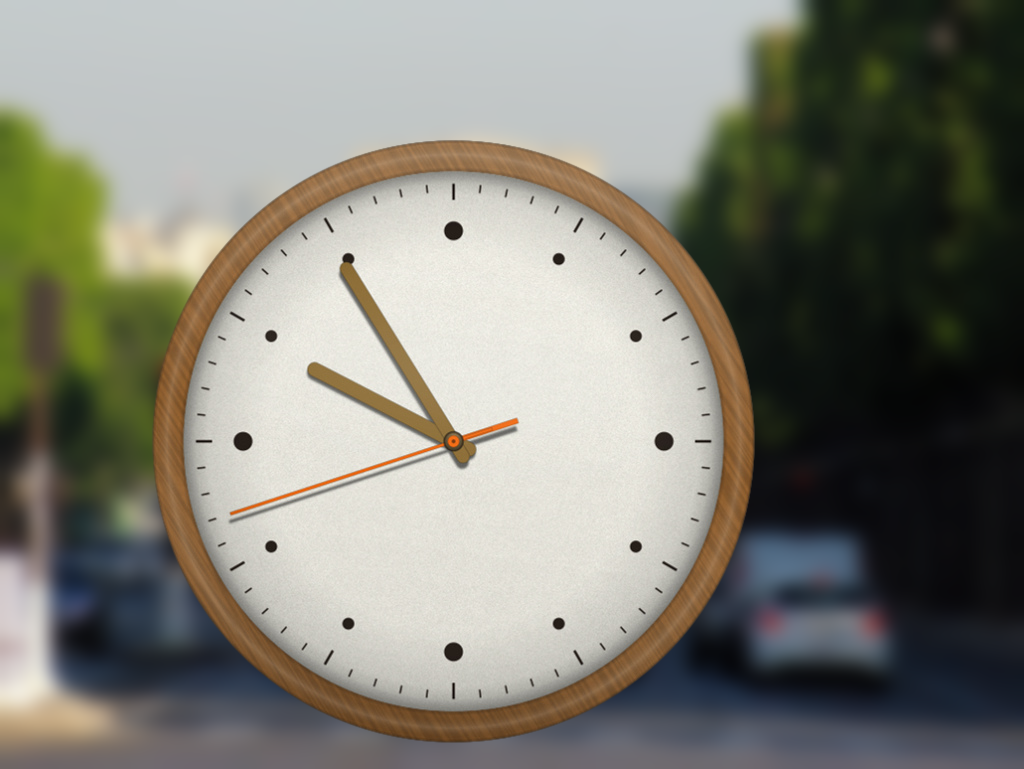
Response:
h=9 m=54 s=42
